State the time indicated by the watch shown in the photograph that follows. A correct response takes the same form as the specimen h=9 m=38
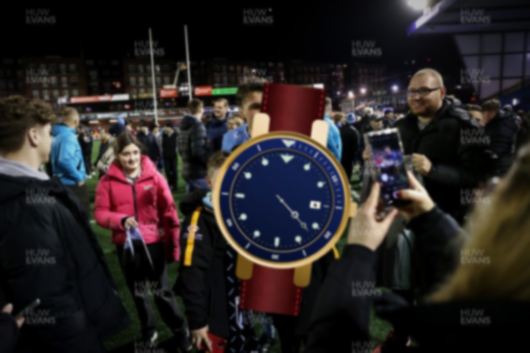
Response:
h=4 m=22
